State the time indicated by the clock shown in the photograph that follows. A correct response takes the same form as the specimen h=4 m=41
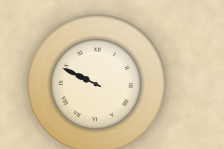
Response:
h=9 m=49
